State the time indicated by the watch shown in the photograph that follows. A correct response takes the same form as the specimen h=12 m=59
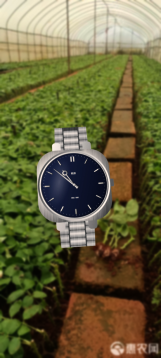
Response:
h=10 m=52
